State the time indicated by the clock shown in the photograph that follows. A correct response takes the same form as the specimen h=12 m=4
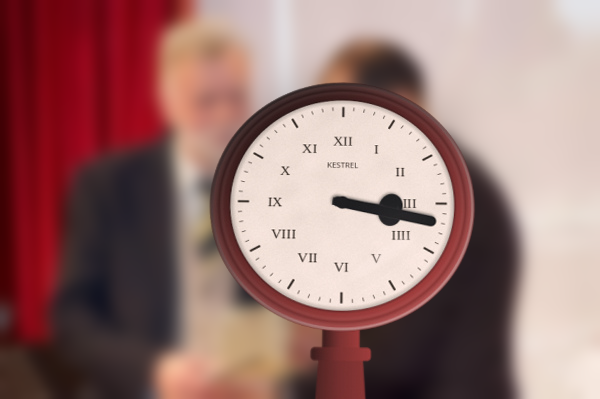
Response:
h=3 m=17
